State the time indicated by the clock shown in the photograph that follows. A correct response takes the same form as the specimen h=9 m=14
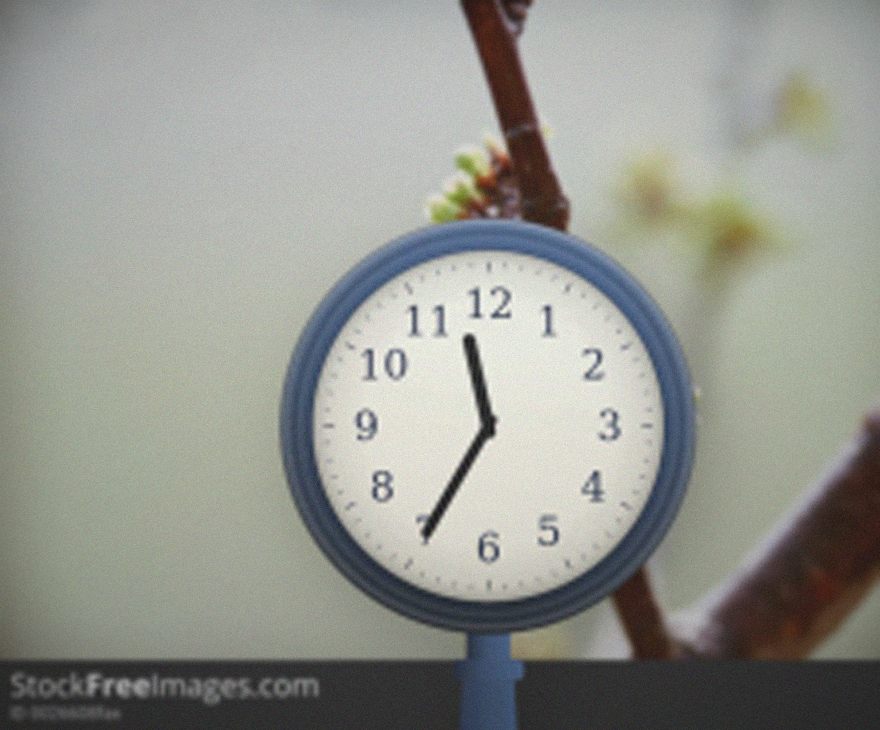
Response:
h=11 m=35
